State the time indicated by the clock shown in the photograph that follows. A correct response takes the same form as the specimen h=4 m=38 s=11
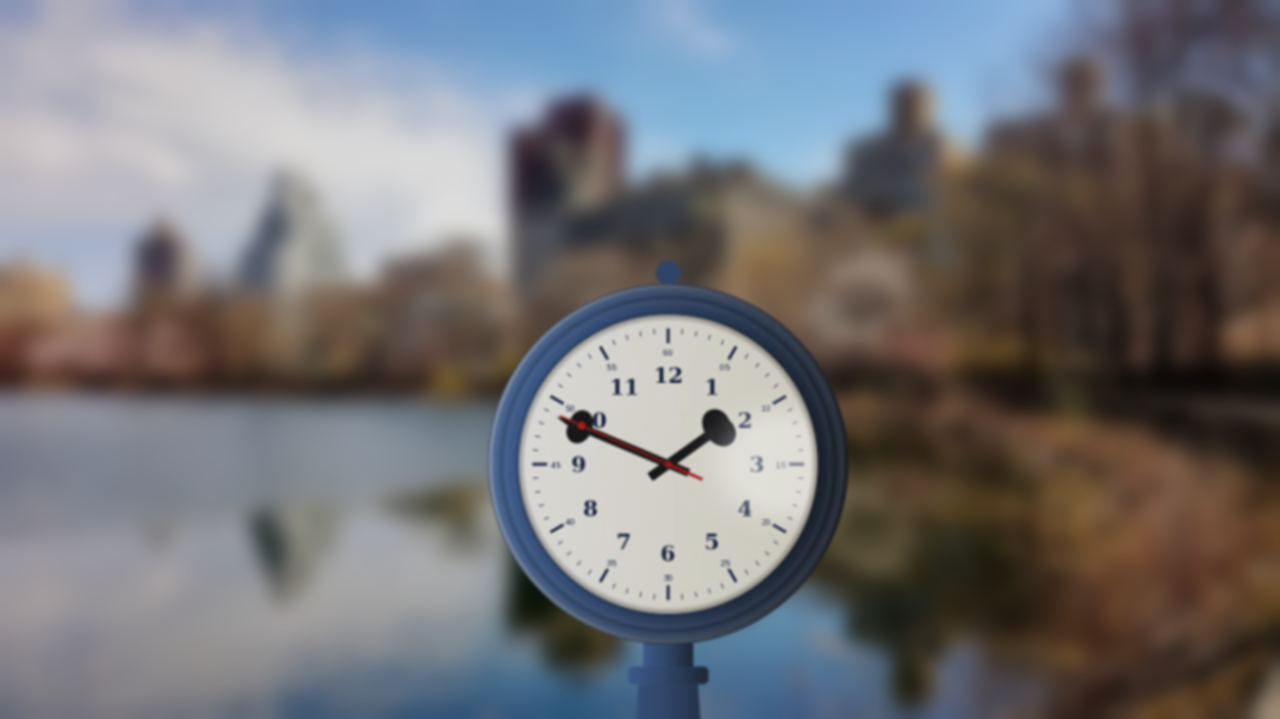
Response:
h=1 m=48 s=49
